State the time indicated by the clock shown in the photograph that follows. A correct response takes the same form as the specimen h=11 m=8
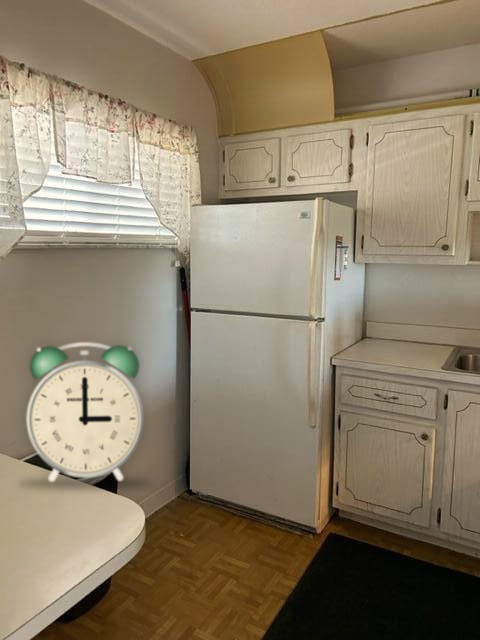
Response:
h=3 m=0
